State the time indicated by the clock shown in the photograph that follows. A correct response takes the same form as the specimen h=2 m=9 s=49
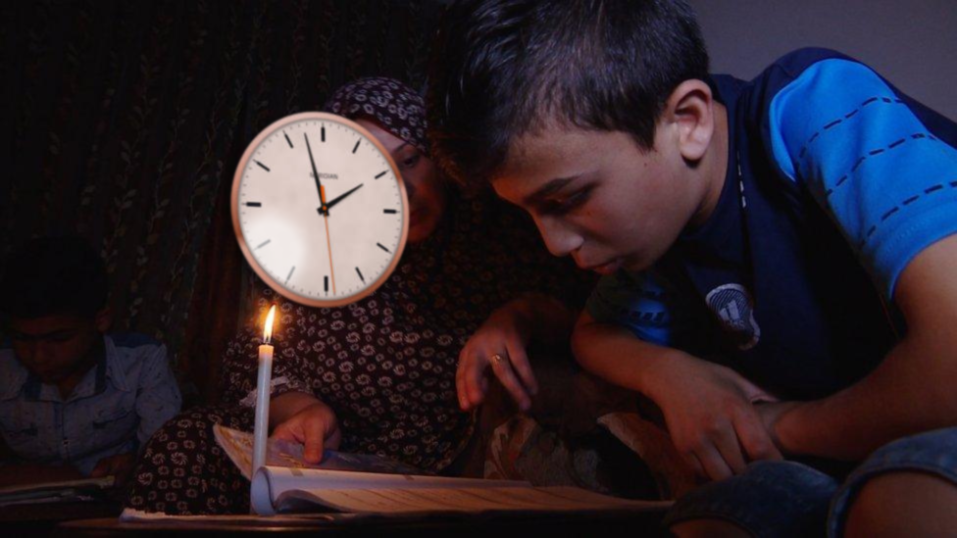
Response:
h=1 m=57 s=29
